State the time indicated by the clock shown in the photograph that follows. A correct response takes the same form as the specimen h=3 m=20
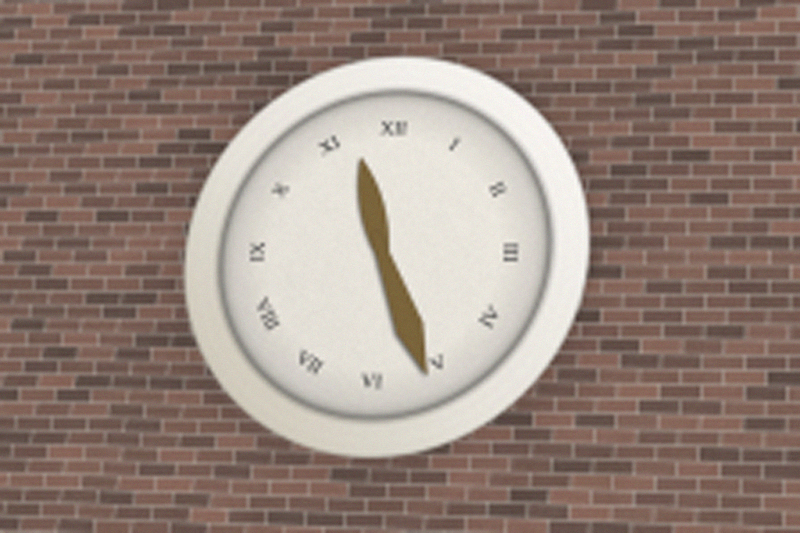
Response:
h=11 m=26
